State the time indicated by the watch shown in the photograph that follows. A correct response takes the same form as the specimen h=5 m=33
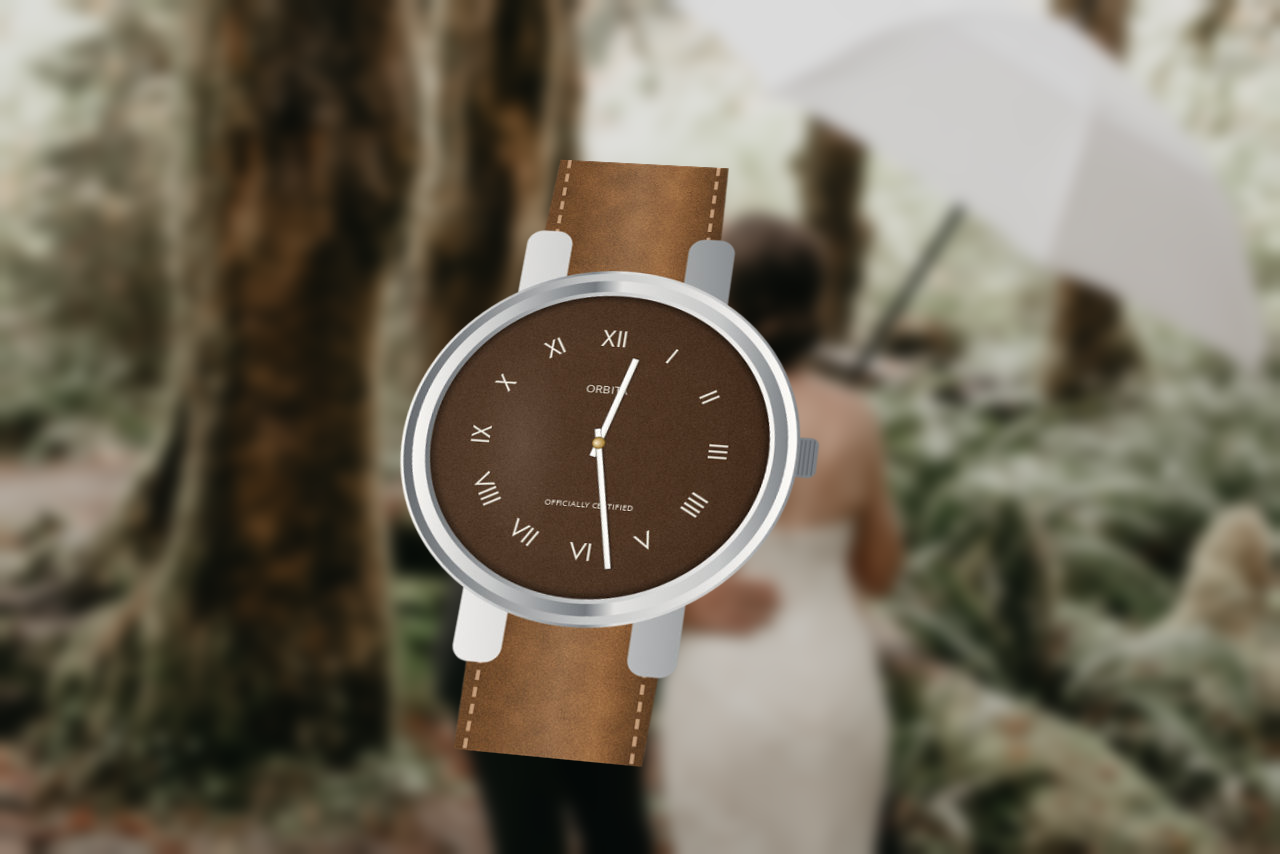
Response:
h=12 m=28
